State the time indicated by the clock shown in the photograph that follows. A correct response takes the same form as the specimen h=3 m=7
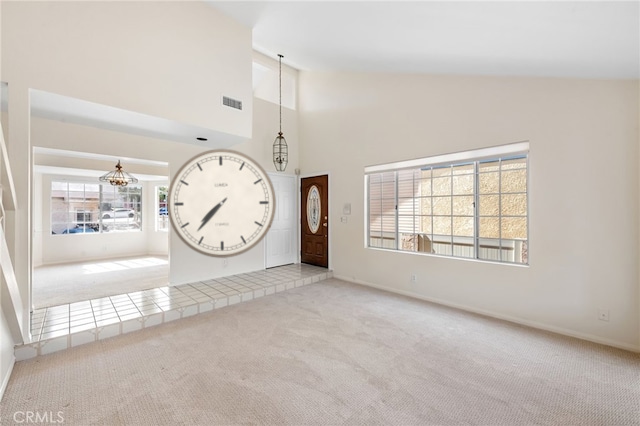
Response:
h=7 m=37
